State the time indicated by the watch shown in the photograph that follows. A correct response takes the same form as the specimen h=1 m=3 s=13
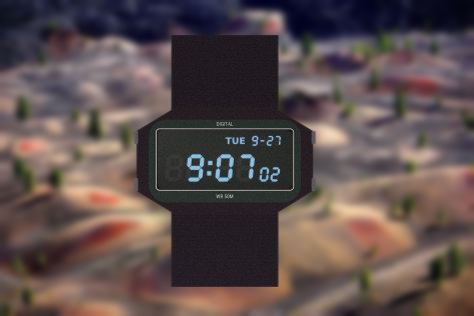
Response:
h=9 m=7 s=2
